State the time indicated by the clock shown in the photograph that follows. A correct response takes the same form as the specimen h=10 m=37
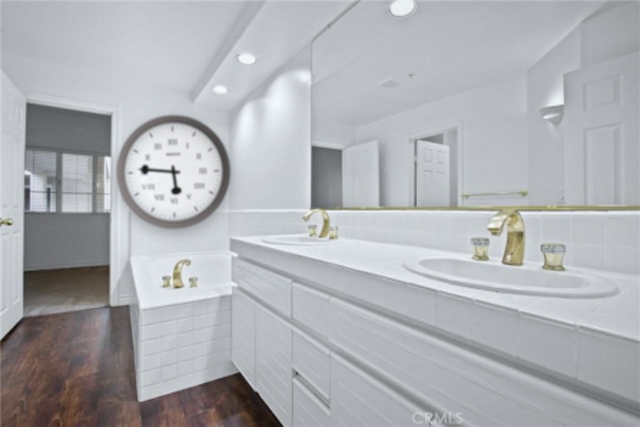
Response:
h=5 m=46
